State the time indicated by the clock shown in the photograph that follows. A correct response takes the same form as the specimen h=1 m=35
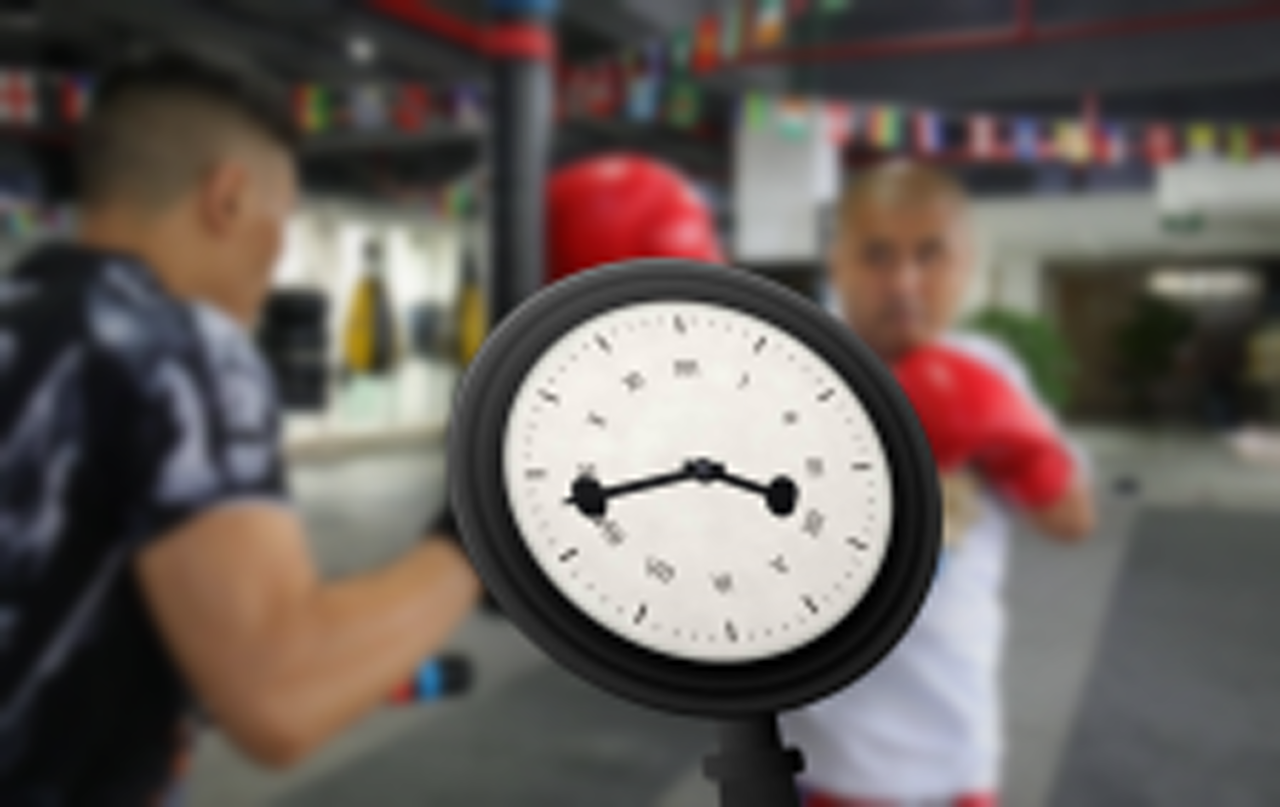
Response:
h=3 m=43
